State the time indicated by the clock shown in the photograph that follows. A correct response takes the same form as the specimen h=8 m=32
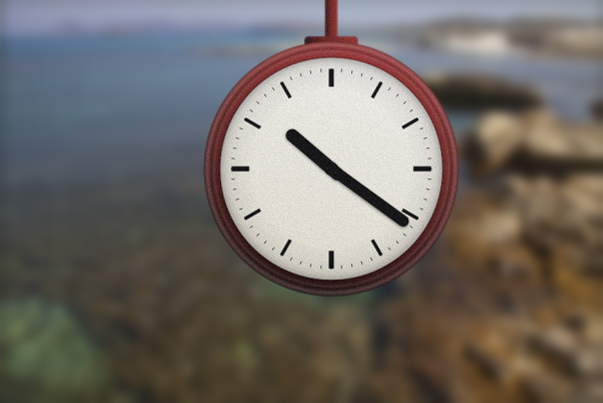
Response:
h=10 m=21
